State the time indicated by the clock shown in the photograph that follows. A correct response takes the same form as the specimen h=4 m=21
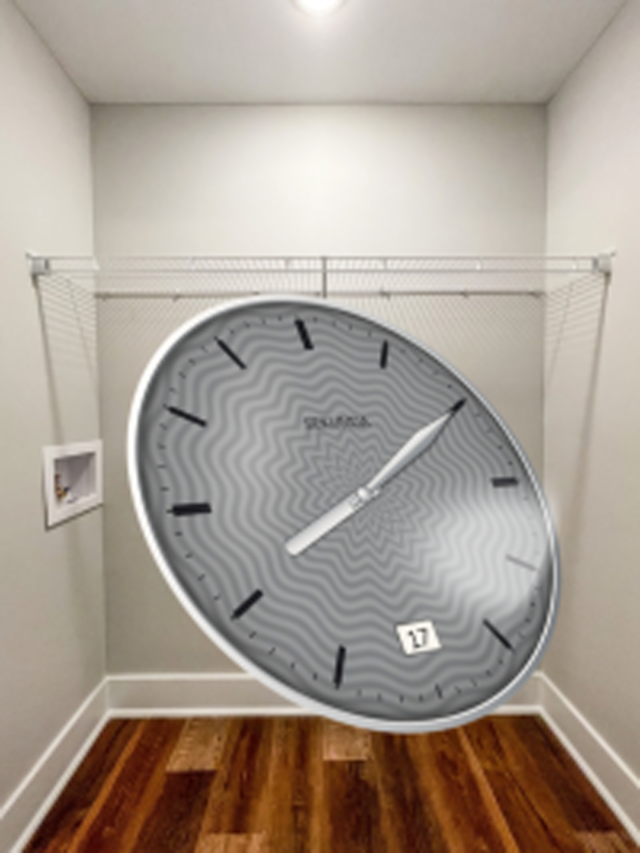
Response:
h=8 m=10
